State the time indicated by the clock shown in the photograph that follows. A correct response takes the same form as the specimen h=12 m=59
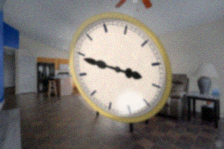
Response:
h=3 m=49
